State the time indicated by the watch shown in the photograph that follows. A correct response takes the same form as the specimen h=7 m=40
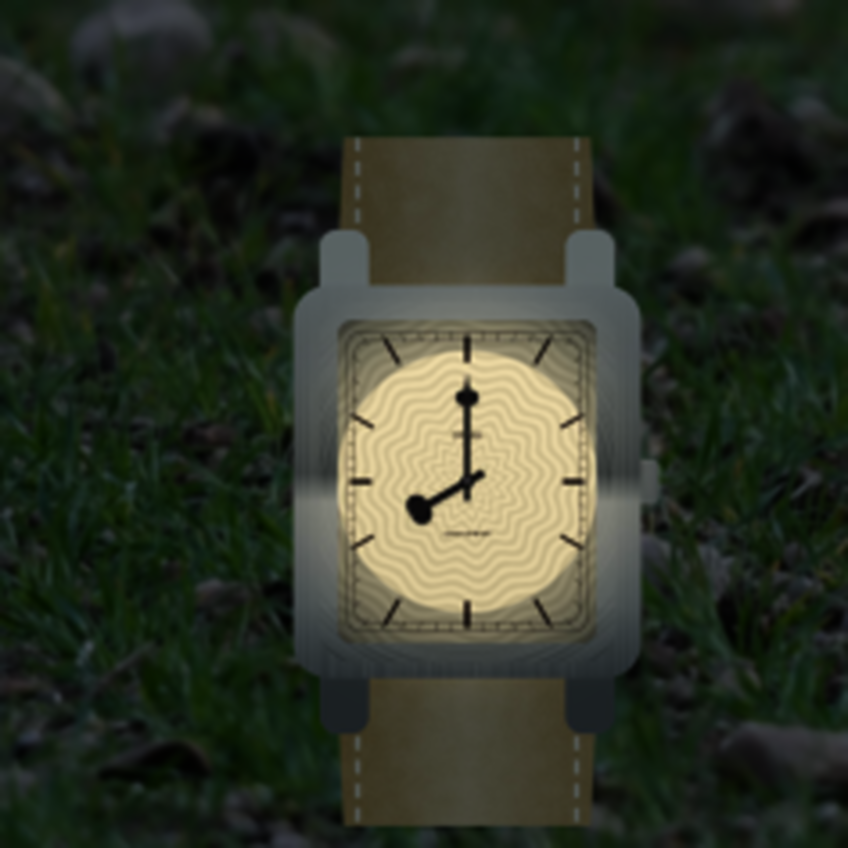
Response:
h=8 m=0
